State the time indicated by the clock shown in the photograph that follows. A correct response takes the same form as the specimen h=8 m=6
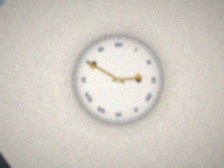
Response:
h=2 m=50
